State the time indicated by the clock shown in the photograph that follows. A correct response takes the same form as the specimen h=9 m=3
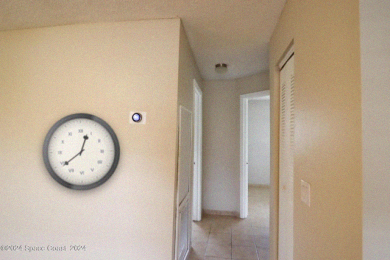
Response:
h=12 m=39
